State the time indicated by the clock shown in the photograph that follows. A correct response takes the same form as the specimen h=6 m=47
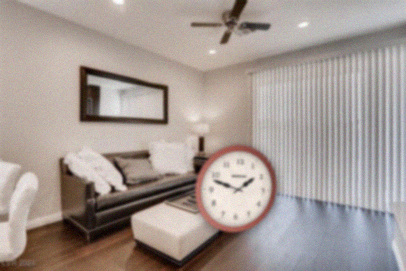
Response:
h=1 m=48
